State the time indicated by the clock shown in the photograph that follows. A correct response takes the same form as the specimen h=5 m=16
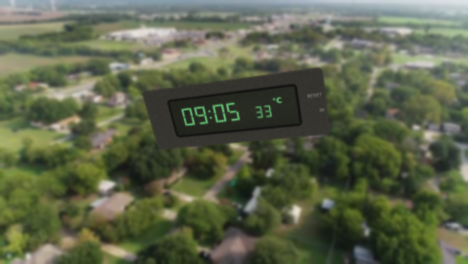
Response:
h=9 m=5
